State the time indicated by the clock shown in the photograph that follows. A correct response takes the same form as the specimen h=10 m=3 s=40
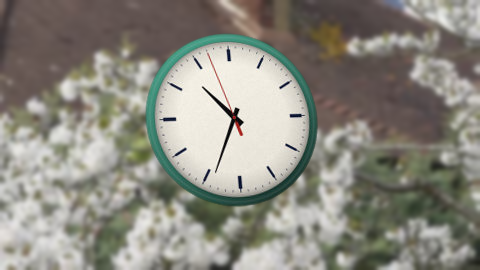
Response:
h=10 m=33 s=57
